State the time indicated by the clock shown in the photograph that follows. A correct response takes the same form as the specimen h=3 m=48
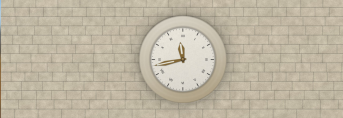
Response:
h=11 m=43
